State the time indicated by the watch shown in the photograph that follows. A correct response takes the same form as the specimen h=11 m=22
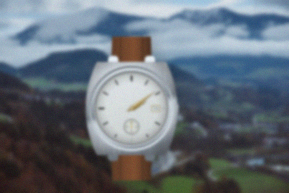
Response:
h=2 m=9
